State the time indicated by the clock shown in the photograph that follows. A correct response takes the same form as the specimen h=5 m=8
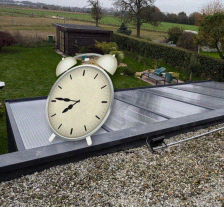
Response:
h=7 m=46
